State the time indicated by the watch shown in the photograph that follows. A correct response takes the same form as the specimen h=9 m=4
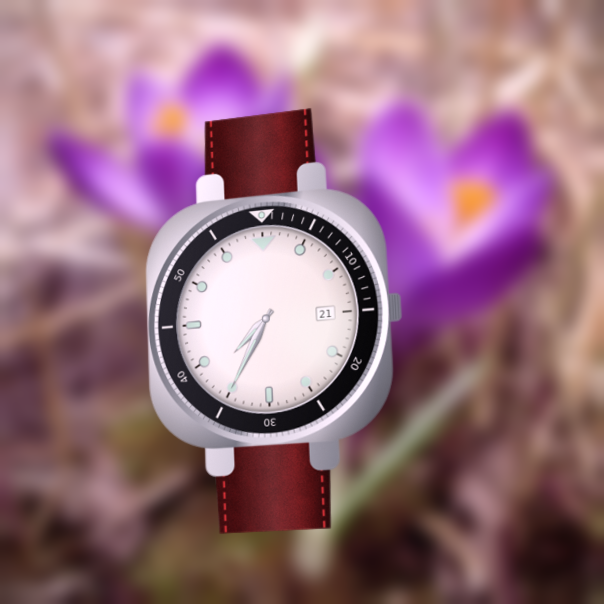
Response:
h=7 m=35
